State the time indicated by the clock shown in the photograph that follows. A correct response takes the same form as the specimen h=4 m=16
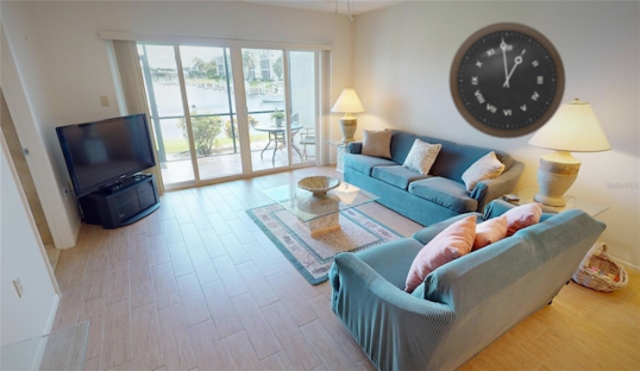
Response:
h=12 m=59
